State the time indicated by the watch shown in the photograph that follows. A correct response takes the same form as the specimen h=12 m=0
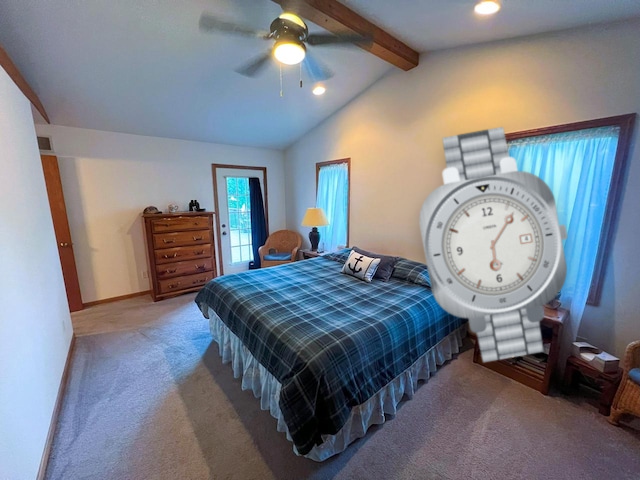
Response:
h=6 m=7
